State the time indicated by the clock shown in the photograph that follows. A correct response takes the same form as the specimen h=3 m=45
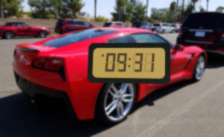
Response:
h=9 m=31
